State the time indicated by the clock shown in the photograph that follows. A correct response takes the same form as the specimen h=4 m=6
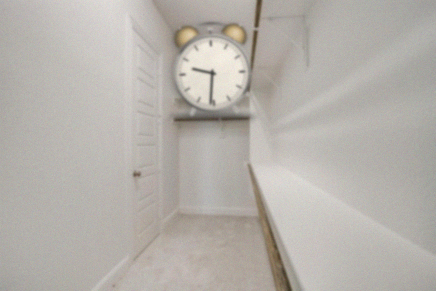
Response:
h=9 m=31
